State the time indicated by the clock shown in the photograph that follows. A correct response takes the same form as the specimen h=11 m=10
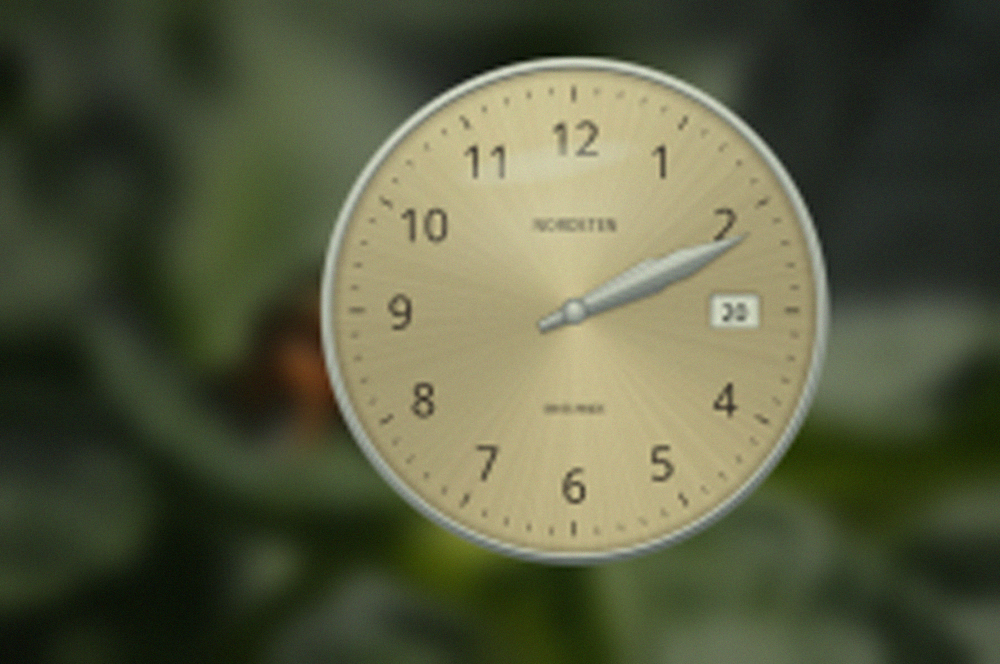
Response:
h=2 m=11
